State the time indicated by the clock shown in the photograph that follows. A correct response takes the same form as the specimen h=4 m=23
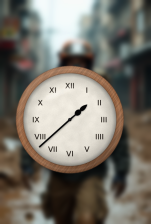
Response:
h=1 m=38
